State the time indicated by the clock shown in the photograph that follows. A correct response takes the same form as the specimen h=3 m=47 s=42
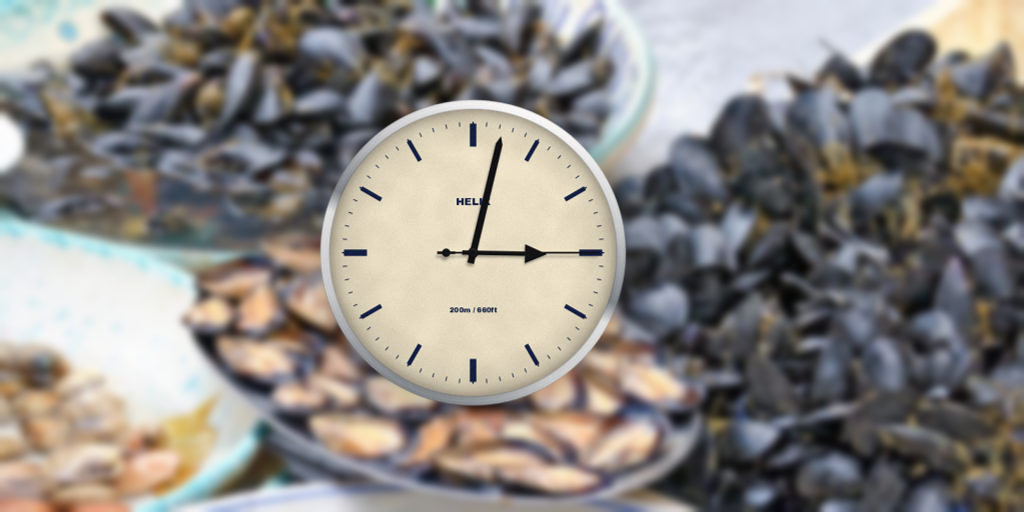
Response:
h=3 m=2 s=15
